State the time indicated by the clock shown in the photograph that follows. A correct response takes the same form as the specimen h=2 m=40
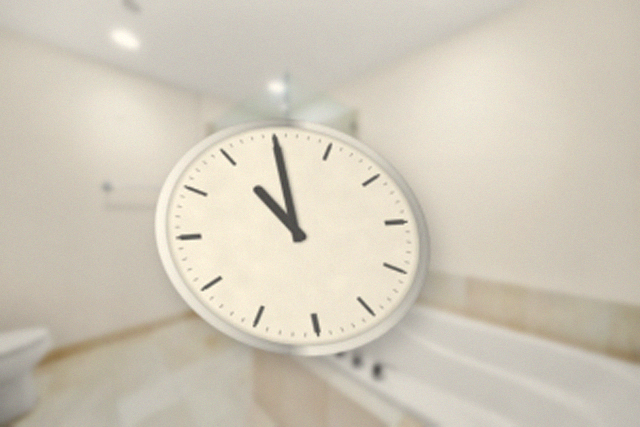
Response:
h=11 m=0
